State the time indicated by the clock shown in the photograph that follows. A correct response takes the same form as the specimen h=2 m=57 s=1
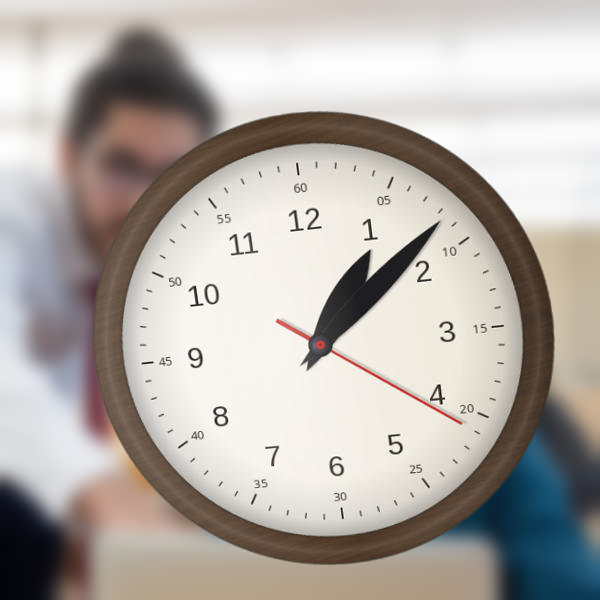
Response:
h=1 m=8 s=21
